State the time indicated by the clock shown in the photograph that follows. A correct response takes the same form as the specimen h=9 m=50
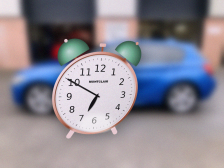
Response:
h=6 m=50
